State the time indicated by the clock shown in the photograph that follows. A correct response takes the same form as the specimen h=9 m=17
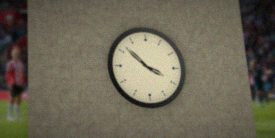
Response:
h=3 m=52
